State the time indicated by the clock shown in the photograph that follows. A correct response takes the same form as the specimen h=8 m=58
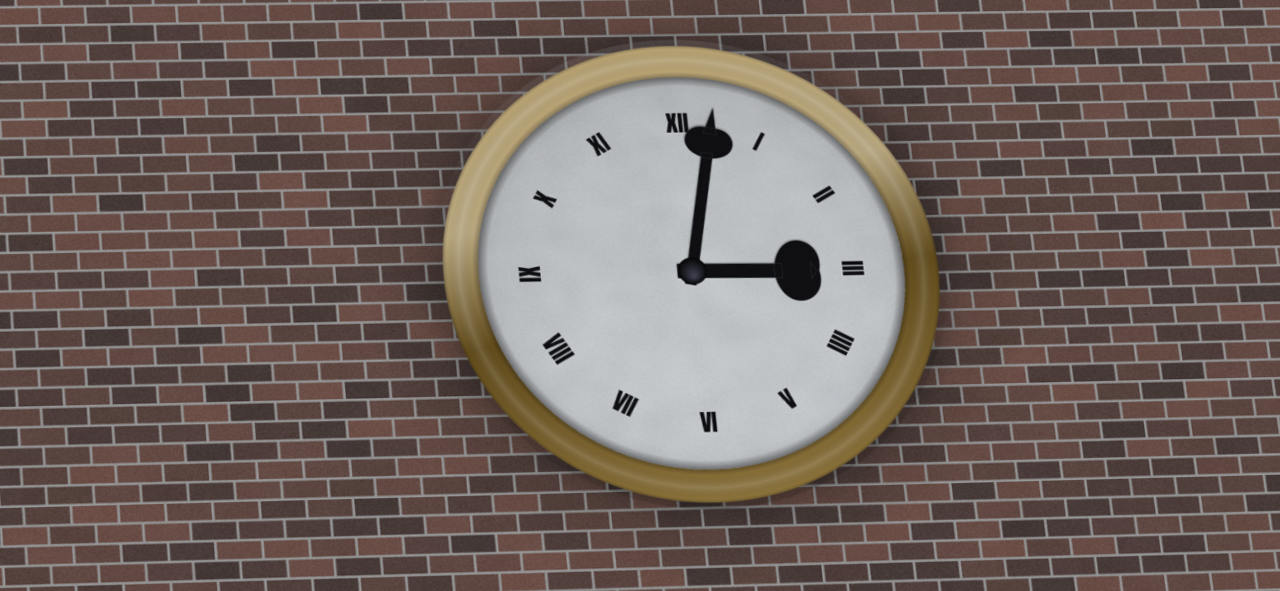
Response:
h=3 m=2
